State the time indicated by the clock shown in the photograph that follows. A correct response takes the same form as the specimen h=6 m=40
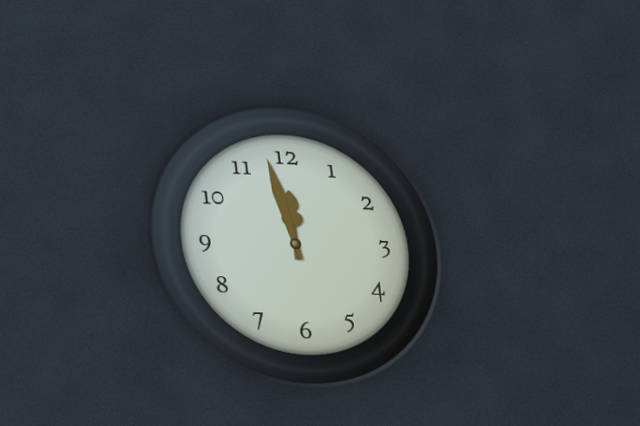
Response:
h=11 m=58
